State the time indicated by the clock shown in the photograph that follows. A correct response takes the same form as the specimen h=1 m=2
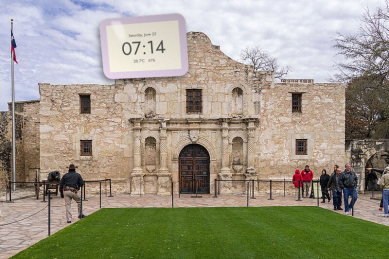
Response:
h=7 m=14
